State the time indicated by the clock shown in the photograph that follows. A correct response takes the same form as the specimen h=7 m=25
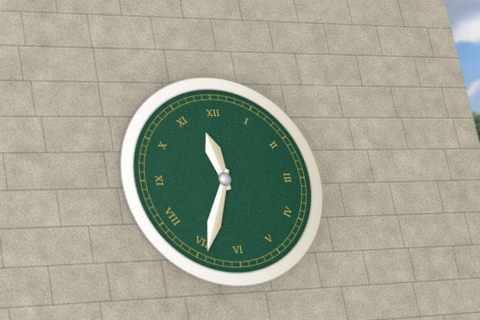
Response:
h=11 m=34
